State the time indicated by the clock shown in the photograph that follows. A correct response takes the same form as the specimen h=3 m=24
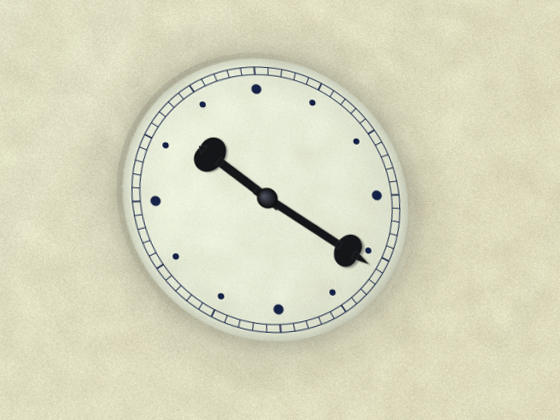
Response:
h=10 m=21
